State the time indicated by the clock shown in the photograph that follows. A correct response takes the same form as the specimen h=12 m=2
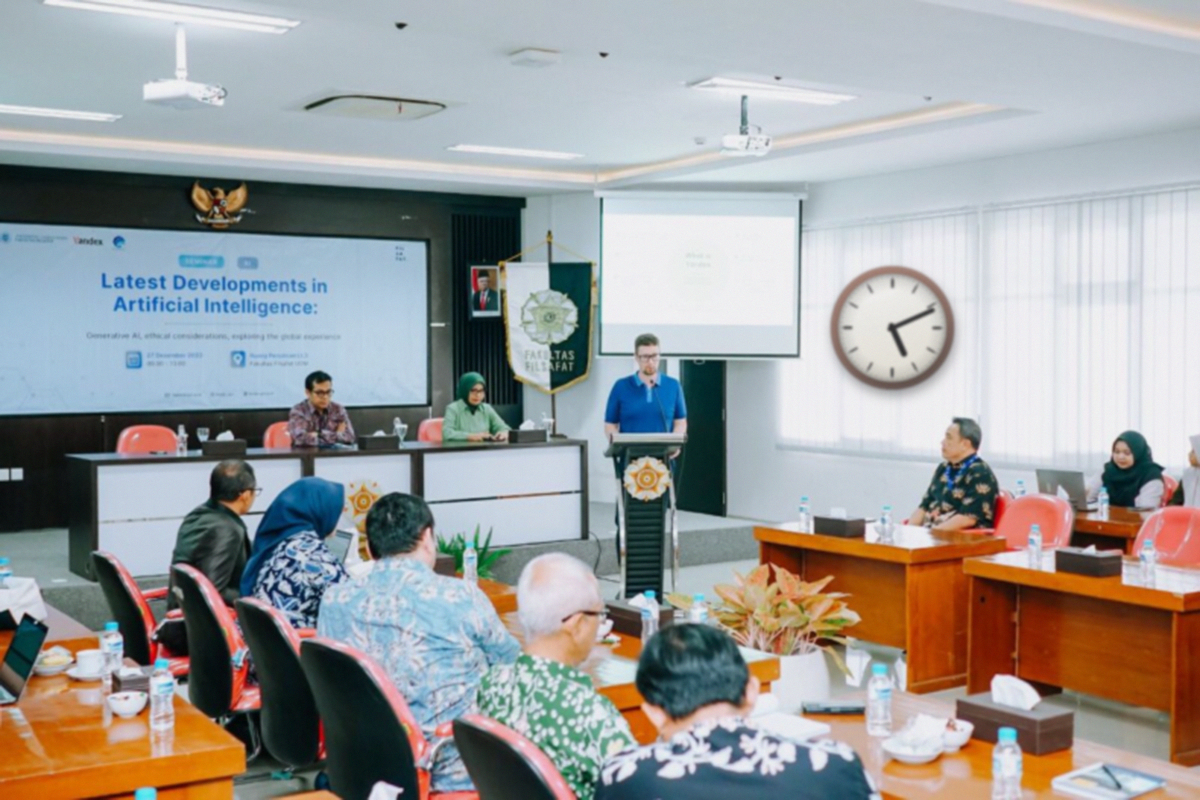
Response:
h=5 m=11
